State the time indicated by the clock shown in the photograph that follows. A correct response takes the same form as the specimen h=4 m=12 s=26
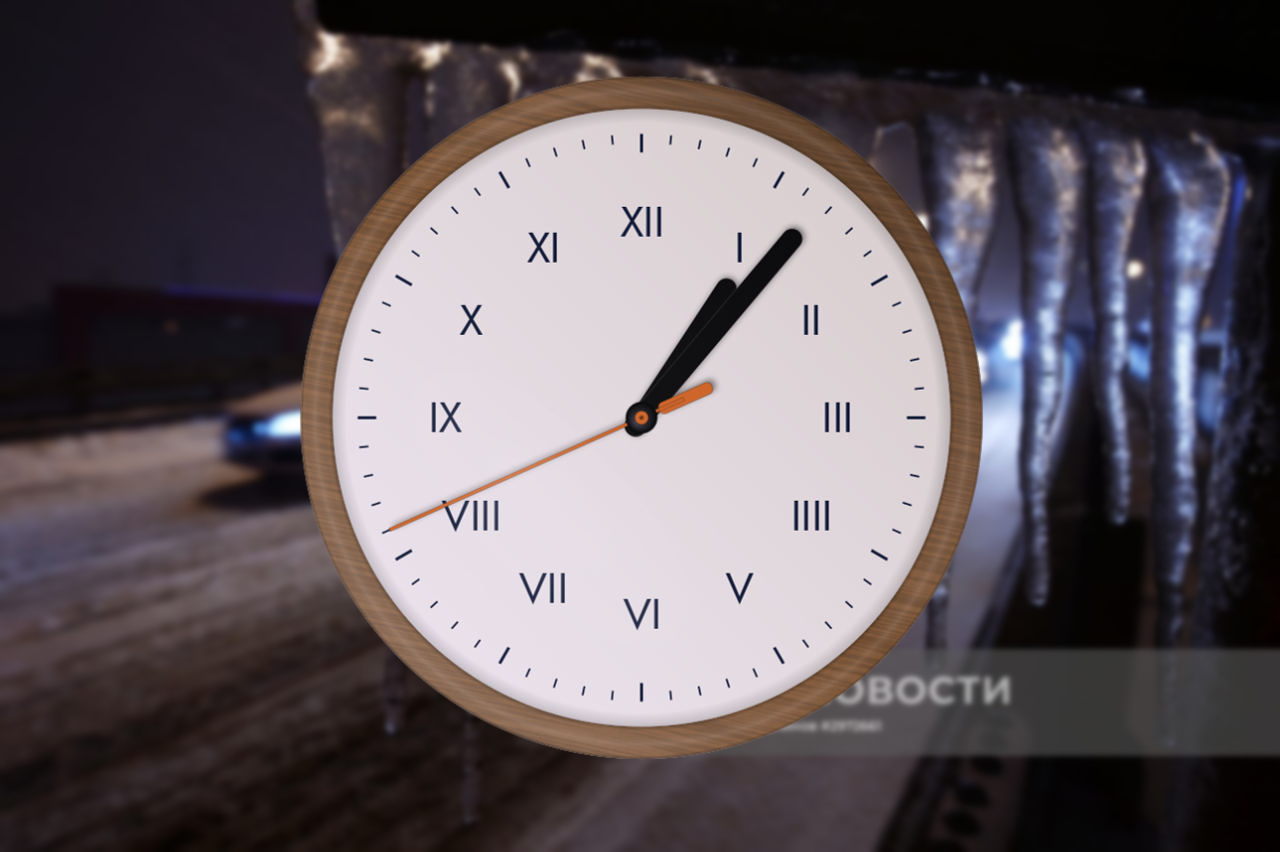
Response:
h=1 m=6 s=41
